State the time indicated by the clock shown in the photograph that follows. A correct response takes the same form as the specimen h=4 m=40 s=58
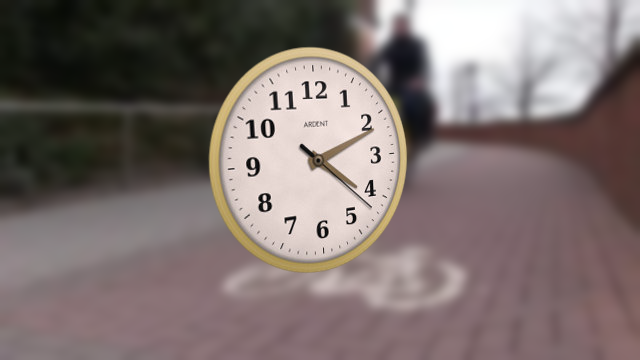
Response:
h=4 m=11 s=22
